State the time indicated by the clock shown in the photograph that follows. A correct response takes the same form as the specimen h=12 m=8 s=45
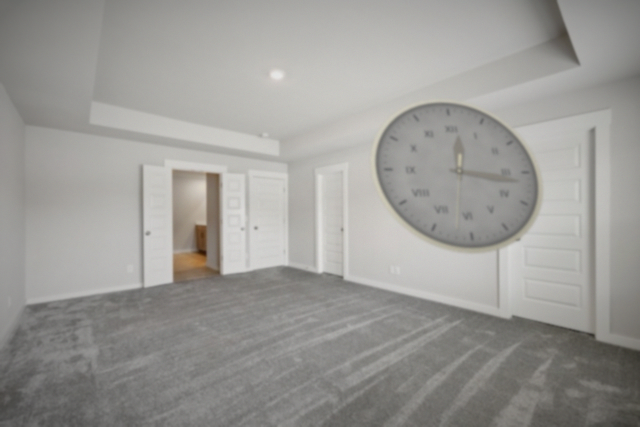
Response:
h=12 m=16 s=32
